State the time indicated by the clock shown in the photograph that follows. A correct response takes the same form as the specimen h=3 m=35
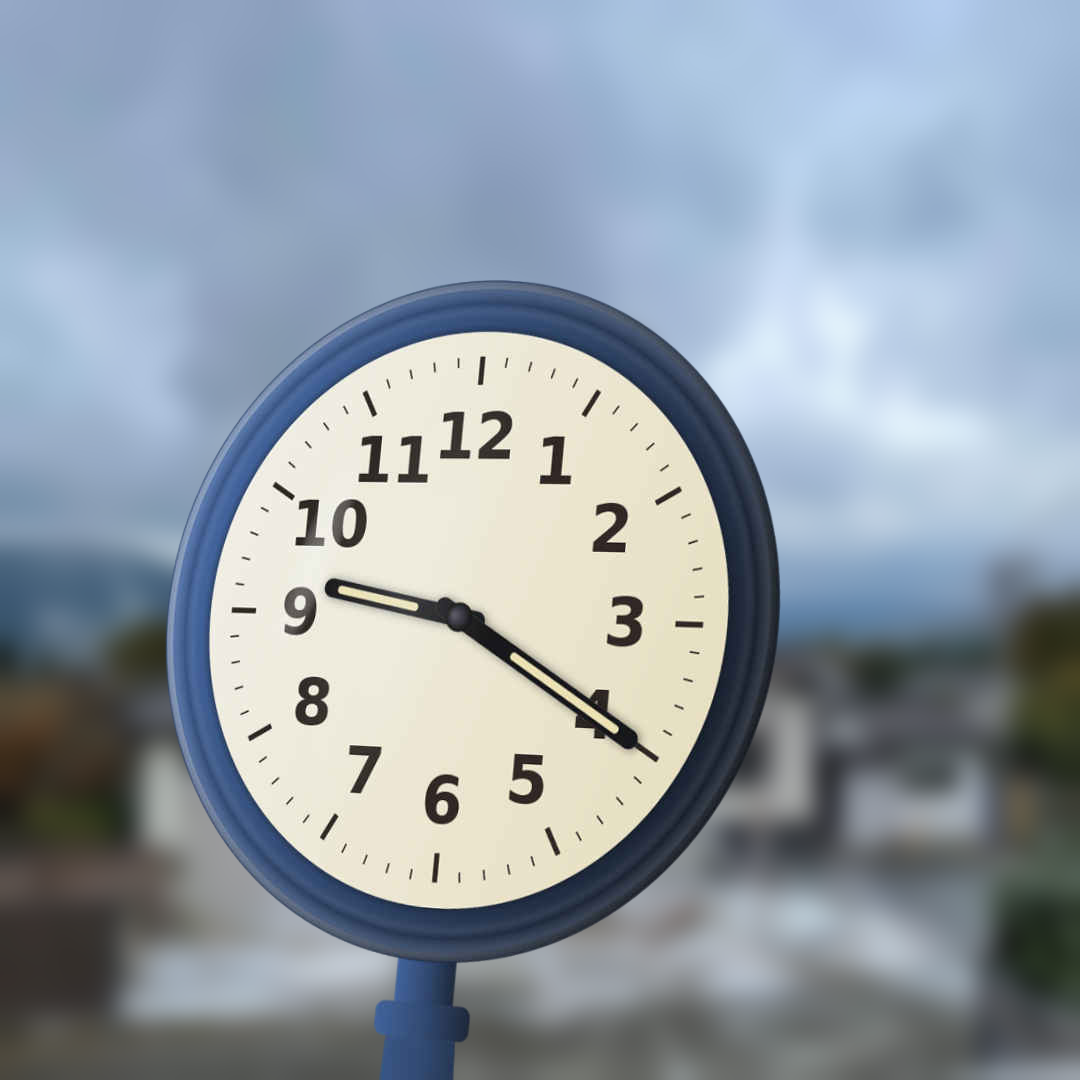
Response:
h=9 m=20
